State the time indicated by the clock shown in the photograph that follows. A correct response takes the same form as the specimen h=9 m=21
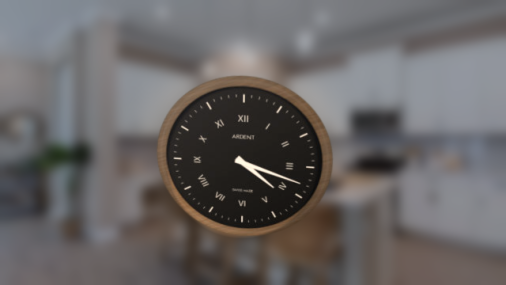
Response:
h=4 m=18
